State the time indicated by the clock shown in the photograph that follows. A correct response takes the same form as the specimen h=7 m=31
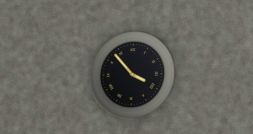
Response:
h=3 m=53
